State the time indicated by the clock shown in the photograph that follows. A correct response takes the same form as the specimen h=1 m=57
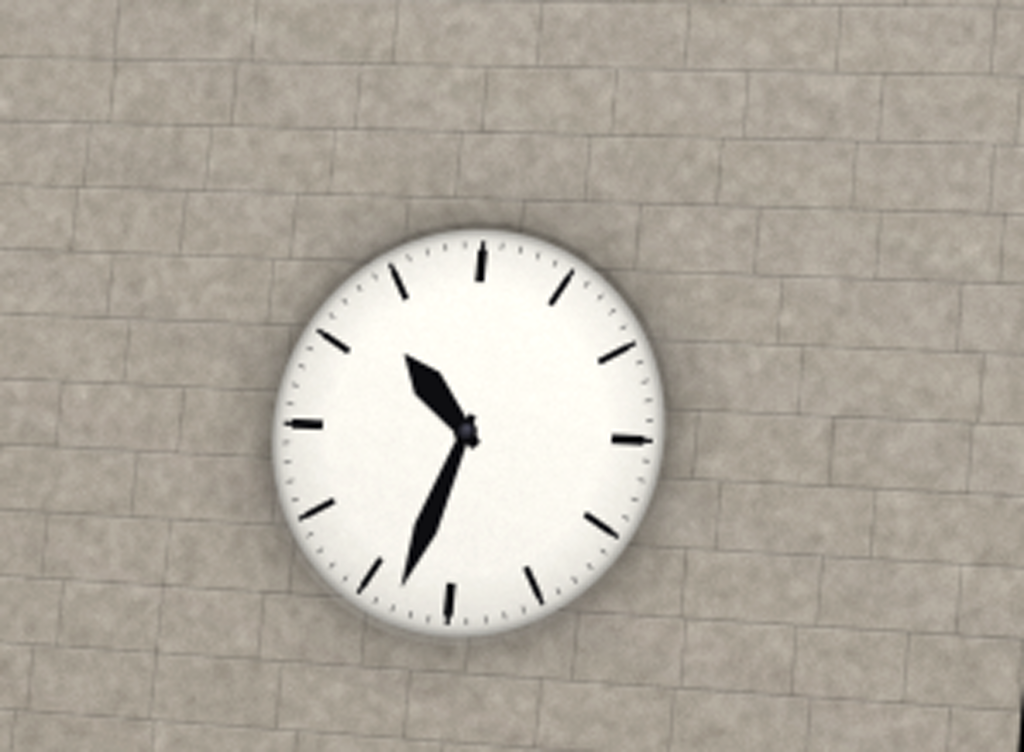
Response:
h=10 m=33
